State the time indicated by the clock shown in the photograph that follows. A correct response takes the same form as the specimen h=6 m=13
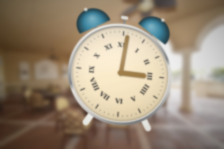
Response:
h=3 m=1
